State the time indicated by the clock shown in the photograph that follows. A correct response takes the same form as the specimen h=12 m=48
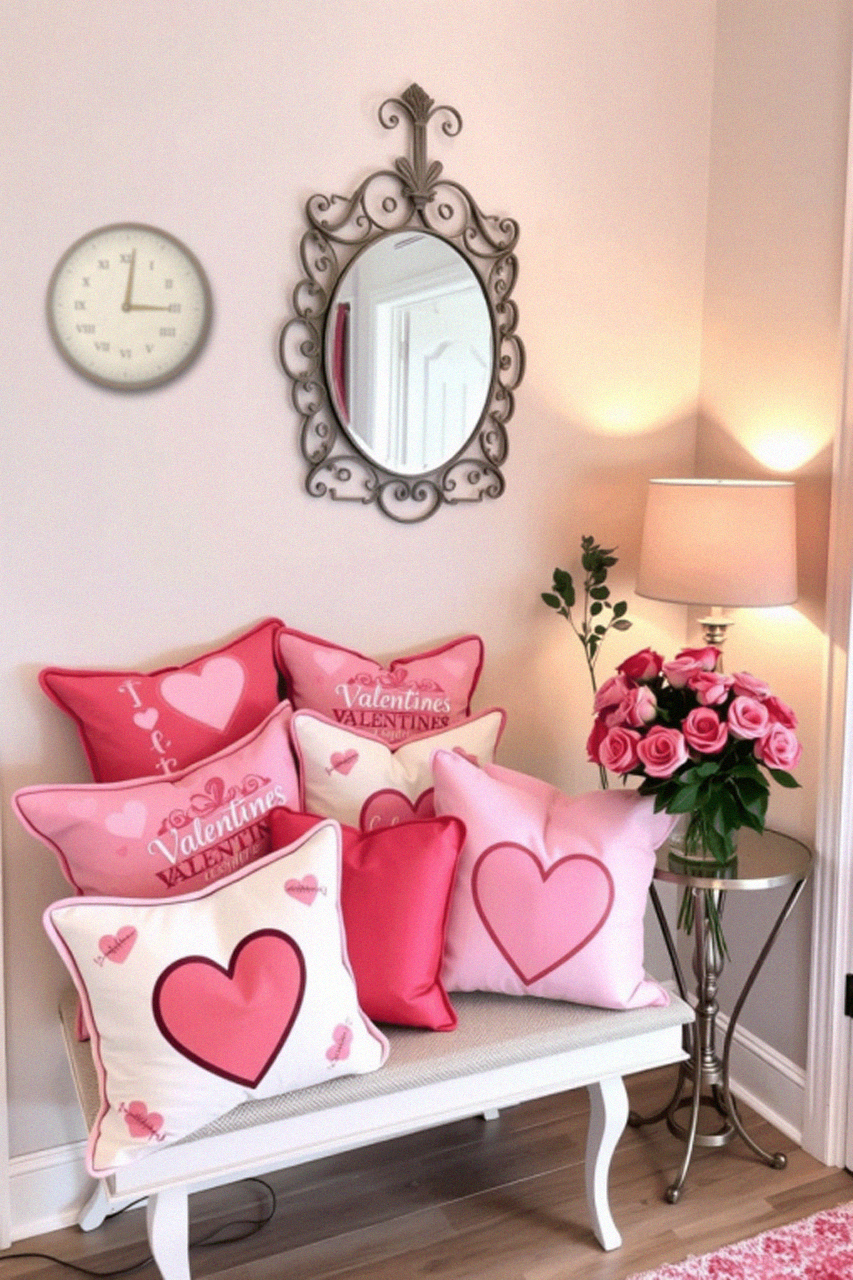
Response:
h=3 m=1
